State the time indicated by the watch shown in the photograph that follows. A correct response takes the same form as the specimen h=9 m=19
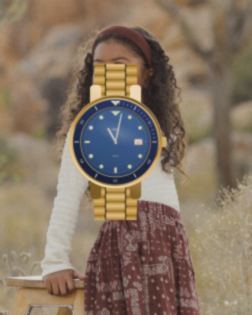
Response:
h=11 m=2
